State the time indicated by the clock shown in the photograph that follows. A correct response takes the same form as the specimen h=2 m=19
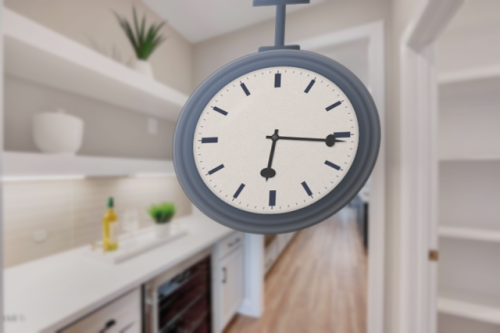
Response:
h=6 m=16
